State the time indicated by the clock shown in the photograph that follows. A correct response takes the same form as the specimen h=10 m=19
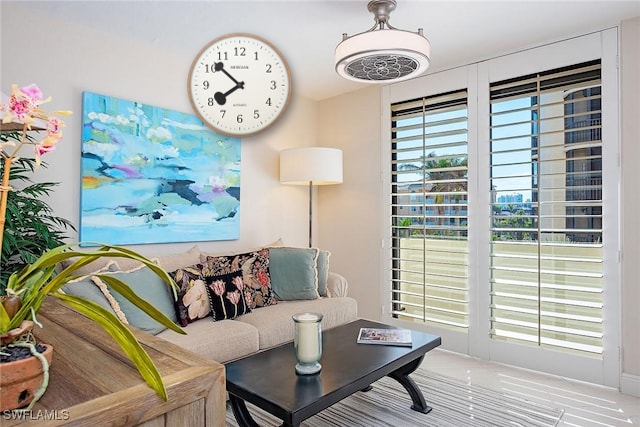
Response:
h=7 m=52
